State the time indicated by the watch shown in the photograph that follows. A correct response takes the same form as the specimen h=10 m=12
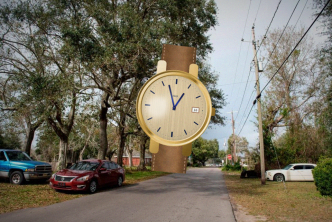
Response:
h=12 m=57
